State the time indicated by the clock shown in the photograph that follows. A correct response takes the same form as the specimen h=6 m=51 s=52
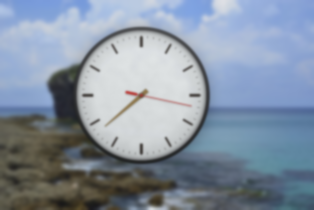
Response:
h=7 m=38 s=17
